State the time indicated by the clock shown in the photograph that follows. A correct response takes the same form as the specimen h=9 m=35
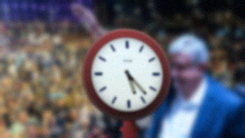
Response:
h=5 m=23
